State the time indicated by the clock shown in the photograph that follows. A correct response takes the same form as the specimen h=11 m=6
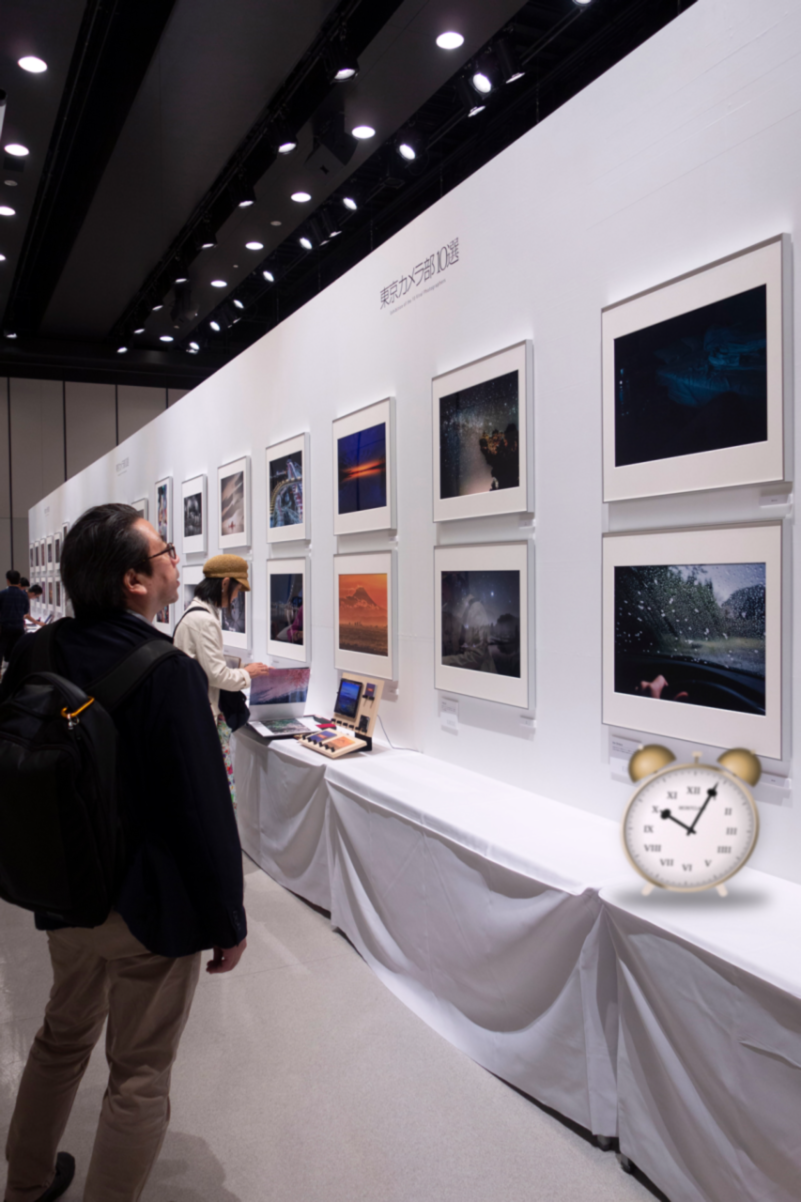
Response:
h=10 m=4
